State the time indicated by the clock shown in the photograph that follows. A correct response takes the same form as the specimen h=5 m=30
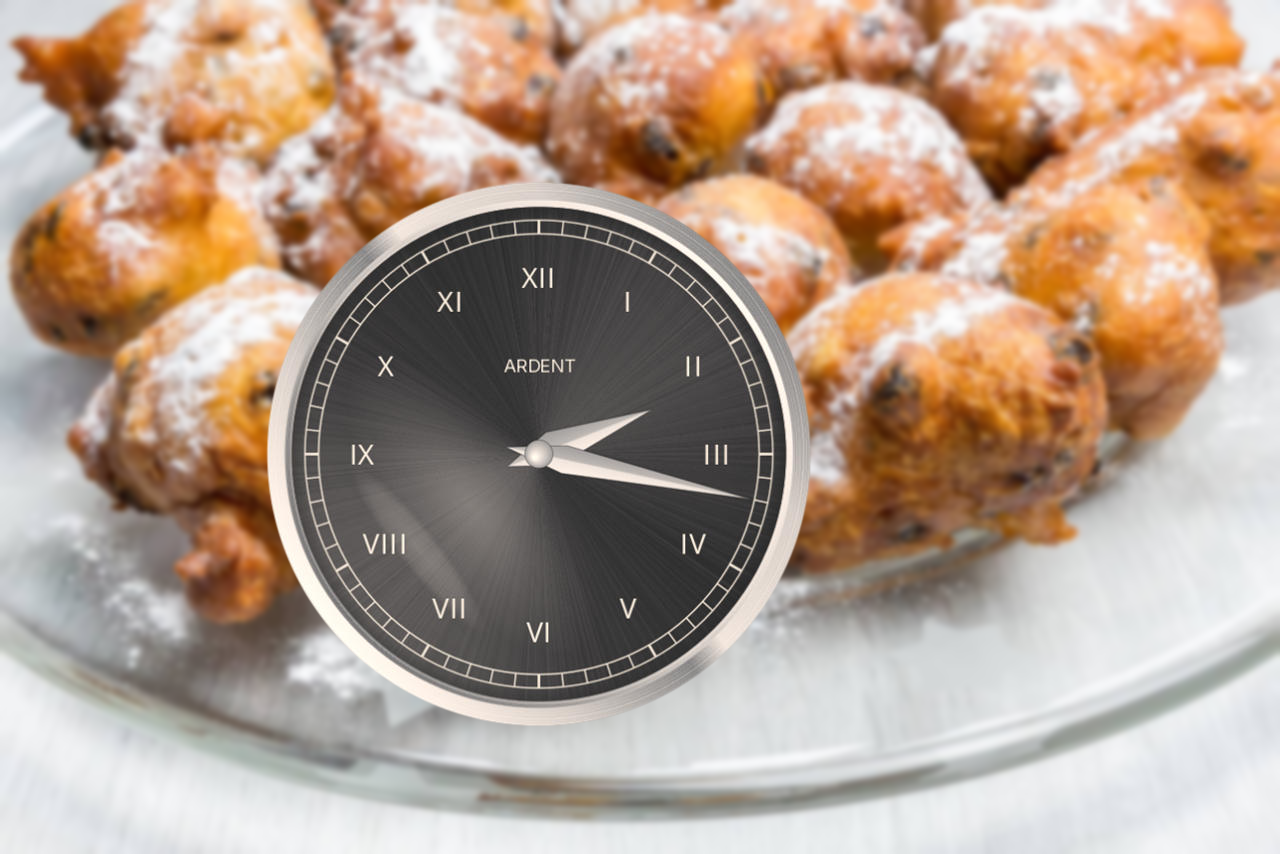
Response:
h=2 m=17
